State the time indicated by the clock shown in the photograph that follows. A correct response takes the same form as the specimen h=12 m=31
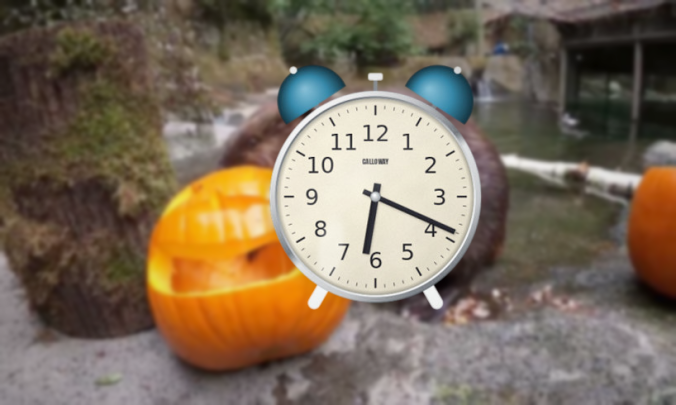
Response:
h=6 m=19
